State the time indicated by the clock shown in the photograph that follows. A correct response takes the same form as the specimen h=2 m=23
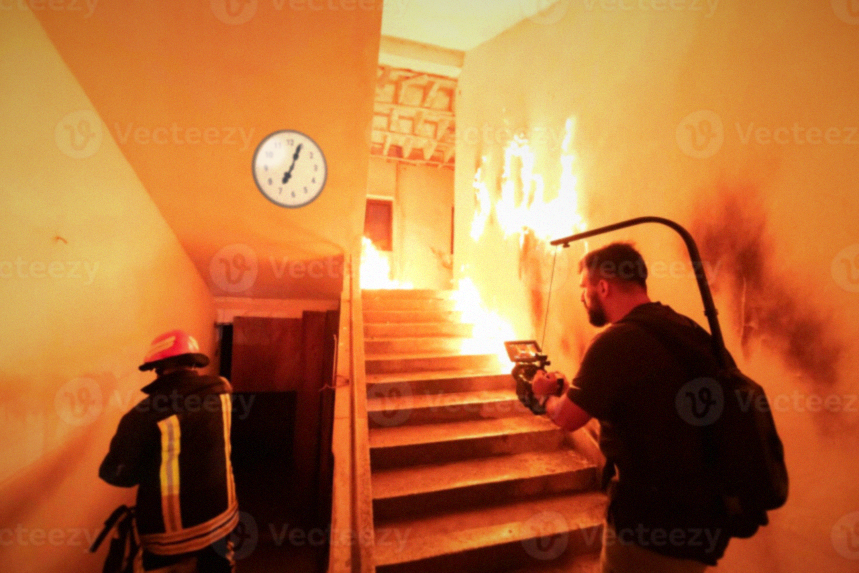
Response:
h=7 m=4
